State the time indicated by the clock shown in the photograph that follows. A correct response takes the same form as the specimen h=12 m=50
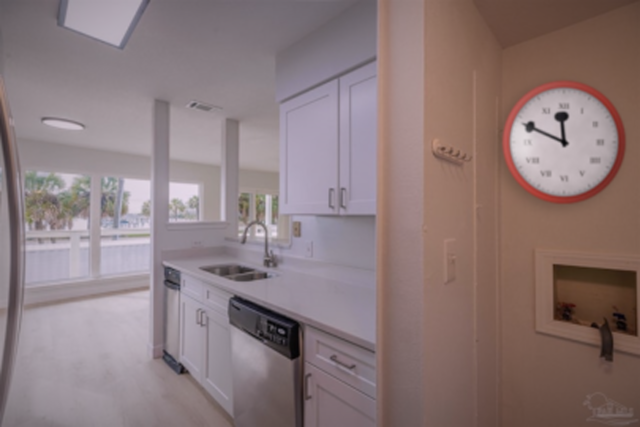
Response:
h=11 m=49
